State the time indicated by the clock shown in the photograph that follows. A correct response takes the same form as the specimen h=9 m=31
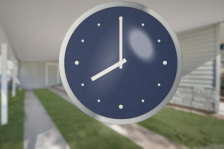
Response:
h=8 m=0
